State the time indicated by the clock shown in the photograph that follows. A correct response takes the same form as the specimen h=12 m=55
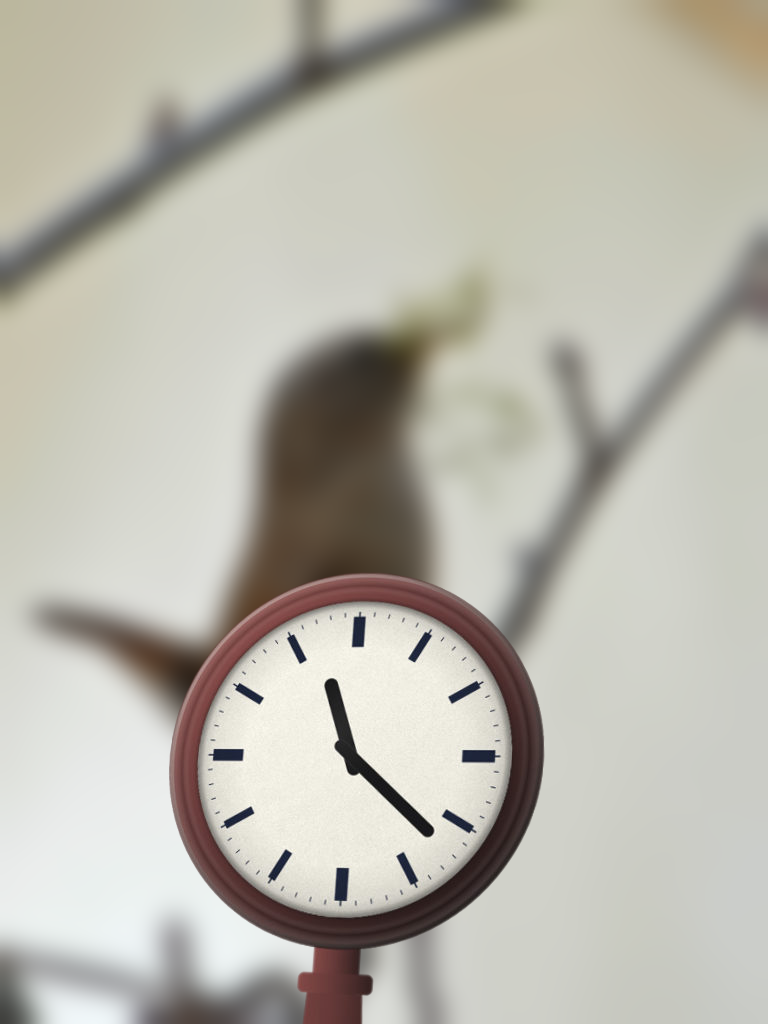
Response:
h=11 m=22
